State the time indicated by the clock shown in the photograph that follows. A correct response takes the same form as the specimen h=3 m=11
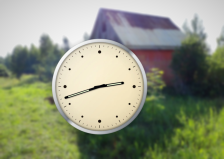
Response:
h=2 m=42
